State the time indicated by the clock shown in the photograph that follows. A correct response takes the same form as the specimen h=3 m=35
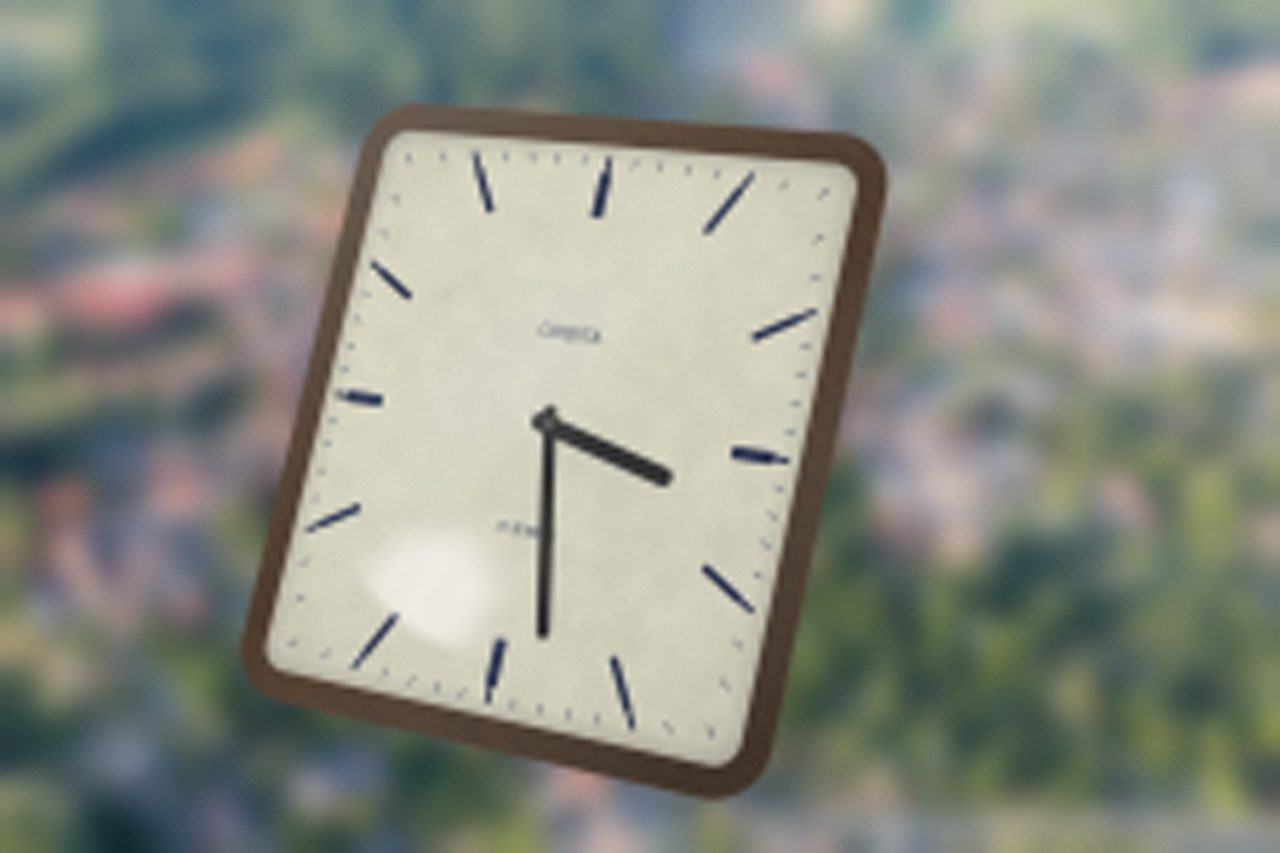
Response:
h=3 m=28
